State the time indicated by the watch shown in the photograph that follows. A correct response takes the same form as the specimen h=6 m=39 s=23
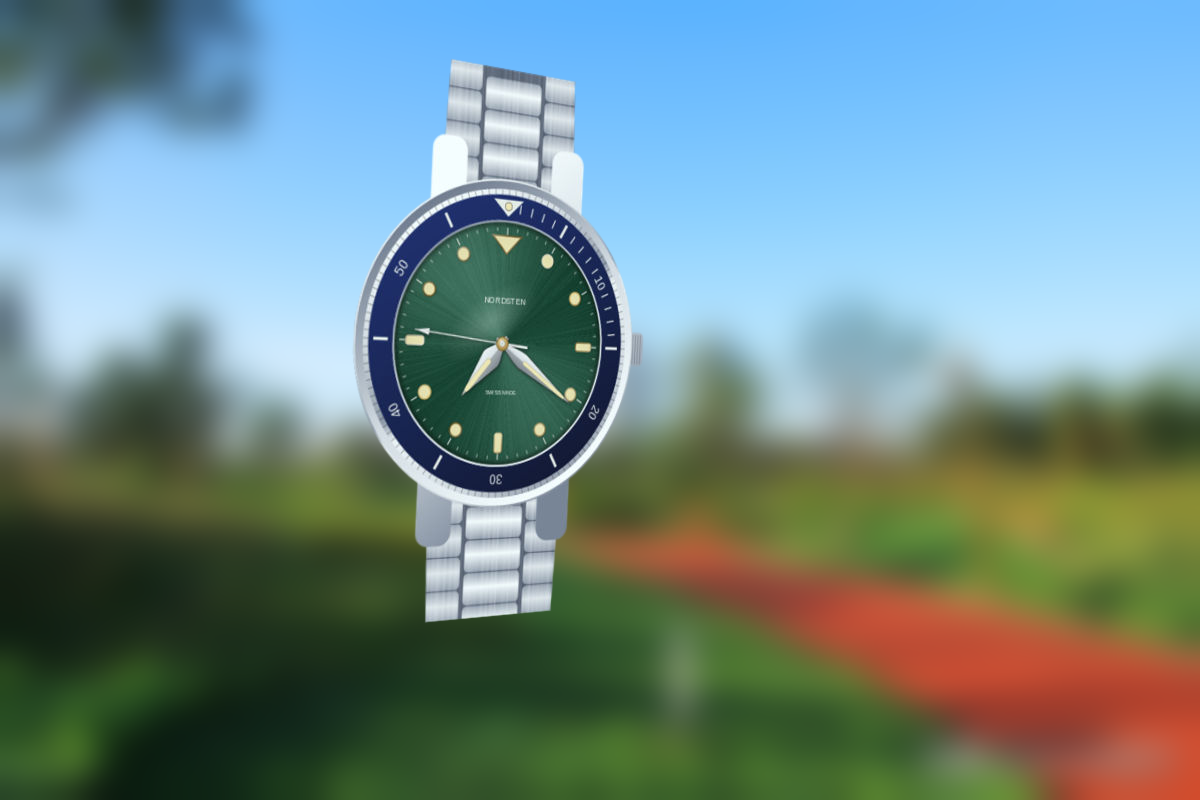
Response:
h=7 m=20 s=46
